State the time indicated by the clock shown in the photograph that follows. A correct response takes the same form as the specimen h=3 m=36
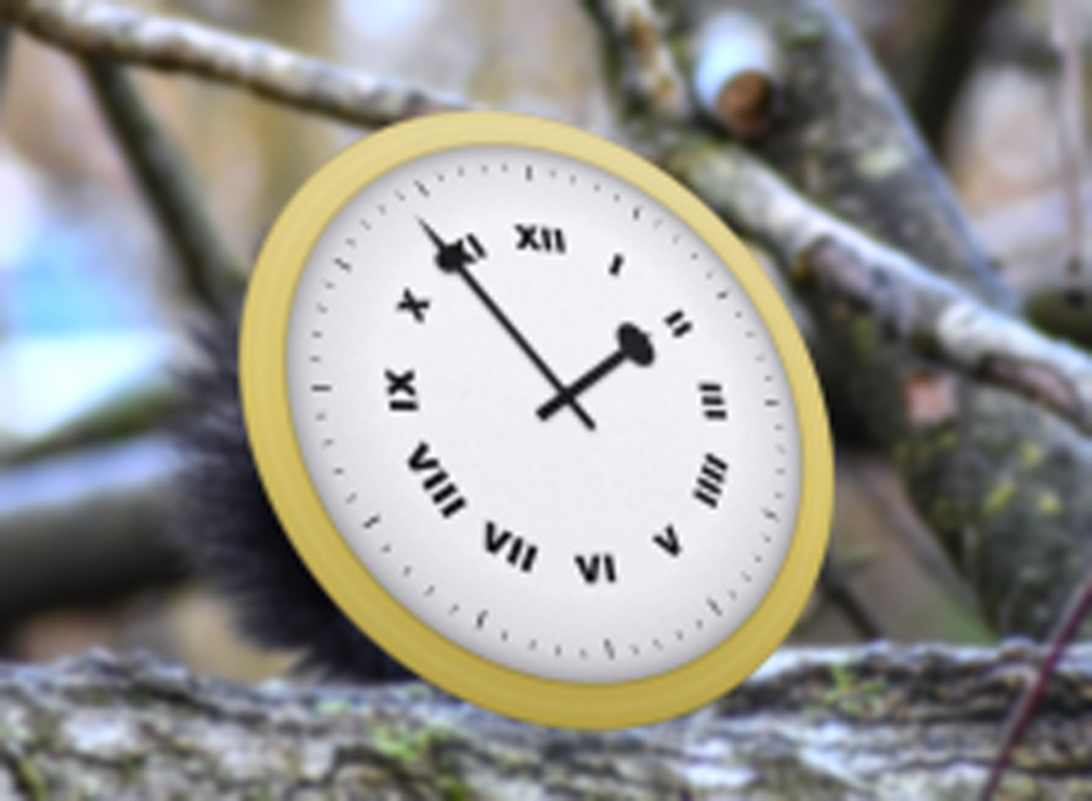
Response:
h=1 m=54
